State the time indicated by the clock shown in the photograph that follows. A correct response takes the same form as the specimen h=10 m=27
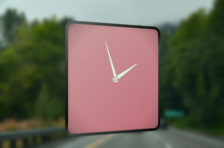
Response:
h=1 m=57
